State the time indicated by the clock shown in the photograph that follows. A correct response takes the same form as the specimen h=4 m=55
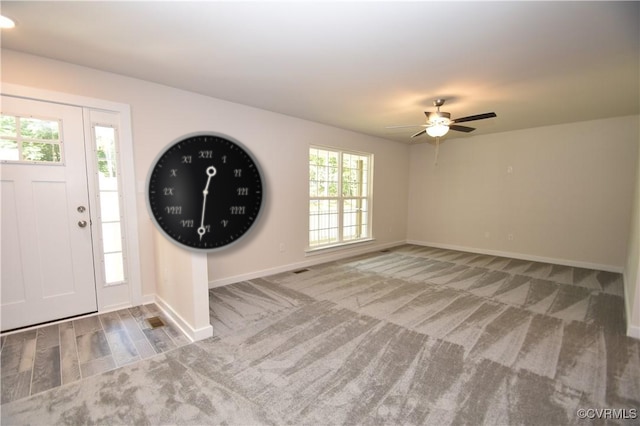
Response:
h=12 m=31
